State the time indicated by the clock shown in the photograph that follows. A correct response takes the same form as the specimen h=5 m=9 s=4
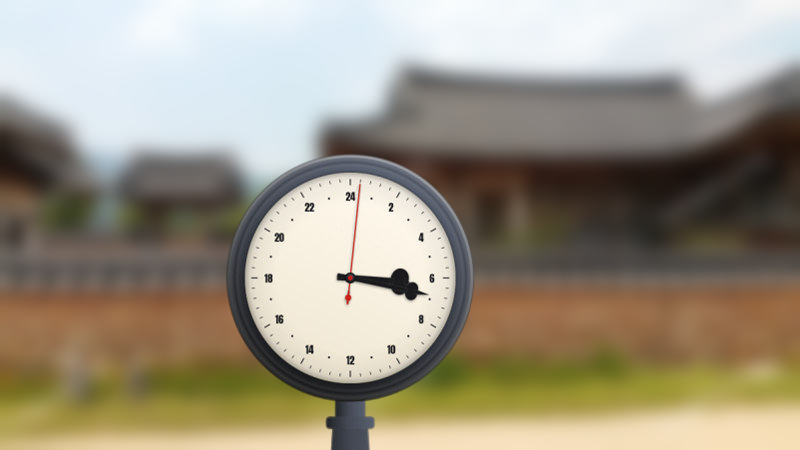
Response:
h=6 m=17 s=1
